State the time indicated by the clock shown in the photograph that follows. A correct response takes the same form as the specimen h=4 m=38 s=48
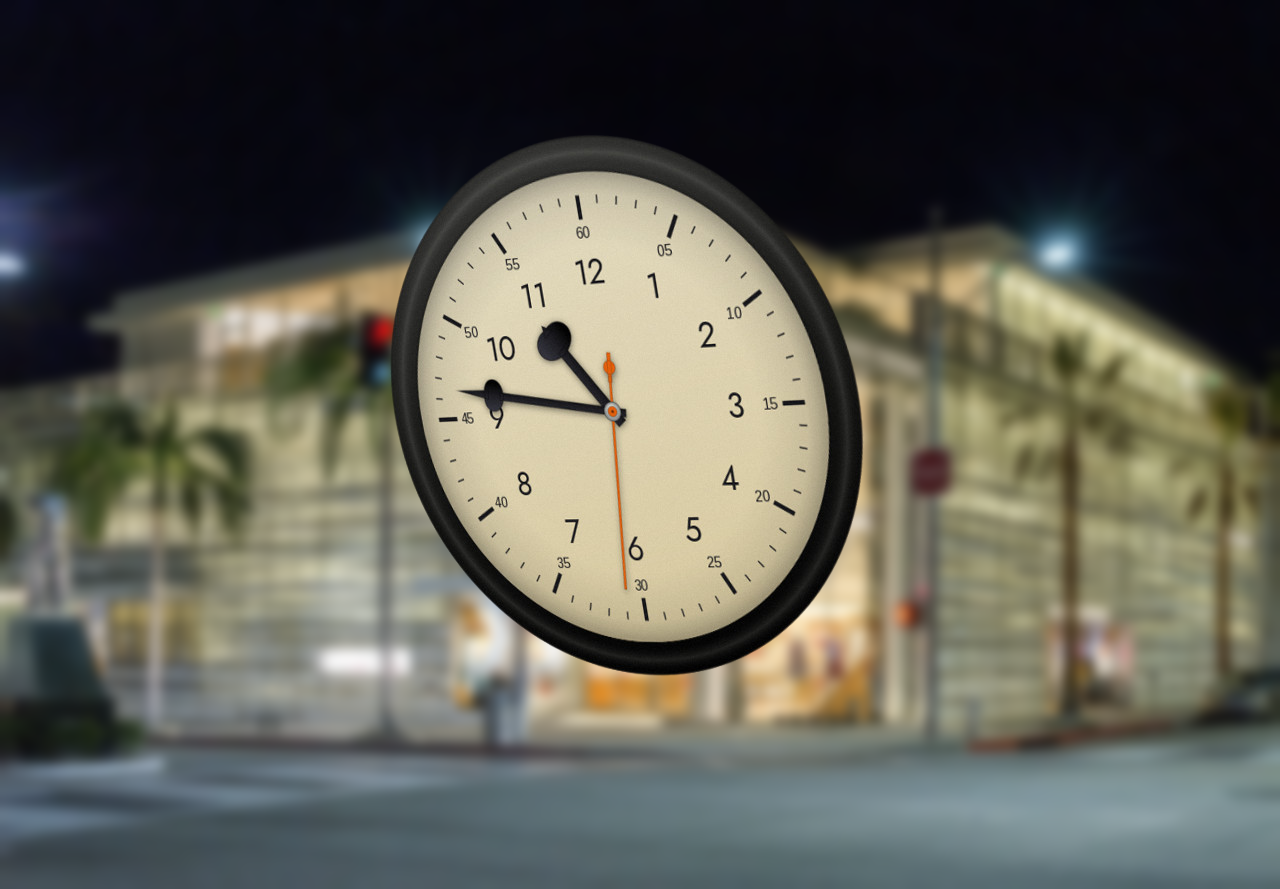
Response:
h=10 m=46 s=31
